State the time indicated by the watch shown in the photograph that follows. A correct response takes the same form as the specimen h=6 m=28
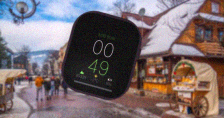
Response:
h=0 m=49
